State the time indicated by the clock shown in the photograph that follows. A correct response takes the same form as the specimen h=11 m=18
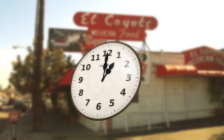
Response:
h=1 m=0
